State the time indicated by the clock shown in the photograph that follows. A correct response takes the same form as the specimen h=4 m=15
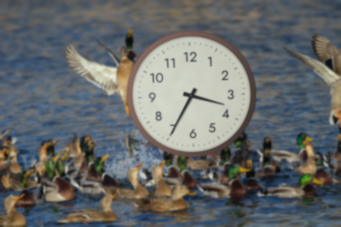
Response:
h=3 m=35
